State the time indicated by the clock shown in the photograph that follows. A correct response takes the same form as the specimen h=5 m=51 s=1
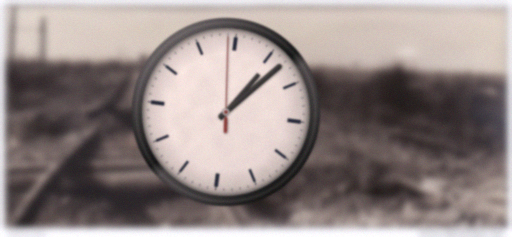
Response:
h=1 m=6 s=59
